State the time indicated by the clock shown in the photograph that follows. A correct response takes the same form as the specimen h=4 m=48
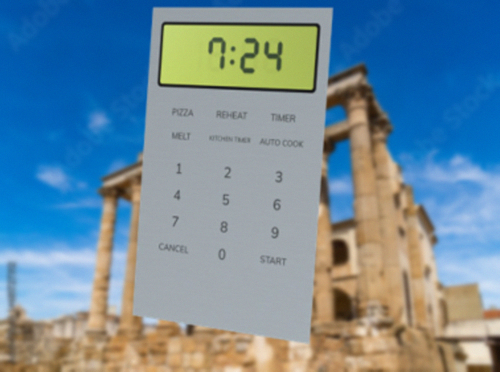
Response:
h=7 m=24
